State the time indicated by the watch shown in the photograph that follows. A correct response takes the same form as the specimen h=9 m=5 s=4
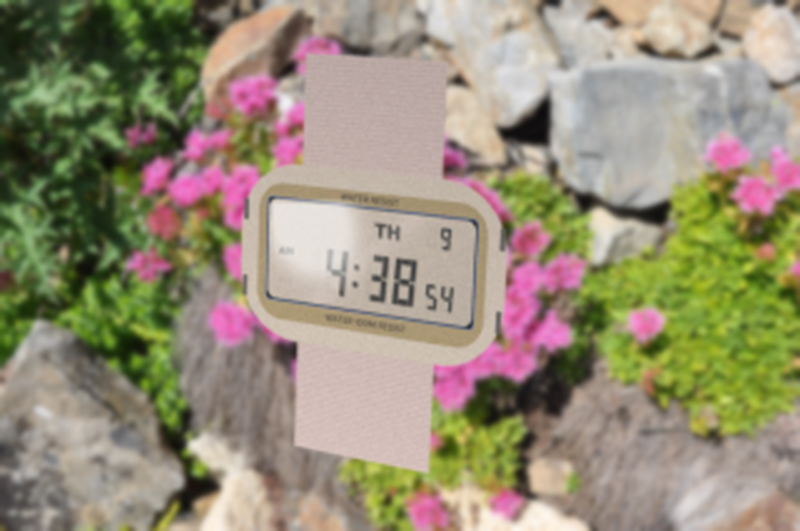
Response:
h=4 m=38 s=54
